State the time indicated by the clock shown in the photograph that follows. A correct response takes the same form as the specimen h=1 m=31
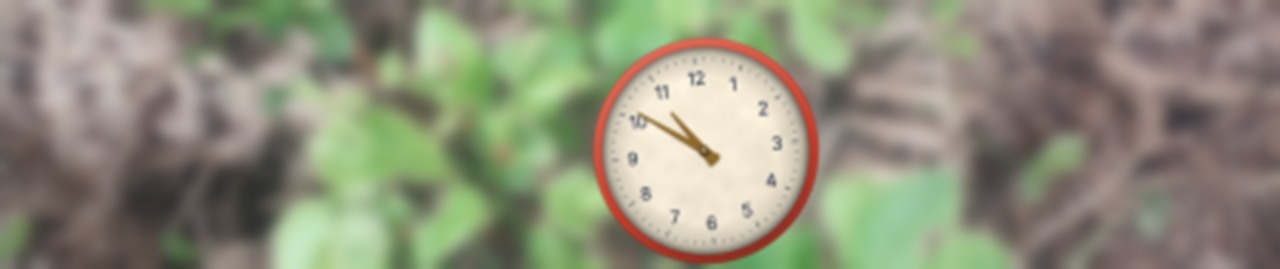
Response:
h=10 m=51
